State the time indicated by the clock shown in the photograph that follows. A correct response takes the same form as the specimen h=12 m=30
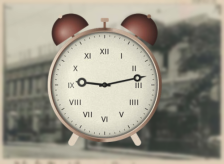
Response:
h=9 m=13
